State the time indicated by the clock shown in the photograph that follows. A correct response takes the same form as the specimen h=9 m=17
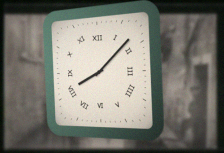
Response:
h=8 m=8
